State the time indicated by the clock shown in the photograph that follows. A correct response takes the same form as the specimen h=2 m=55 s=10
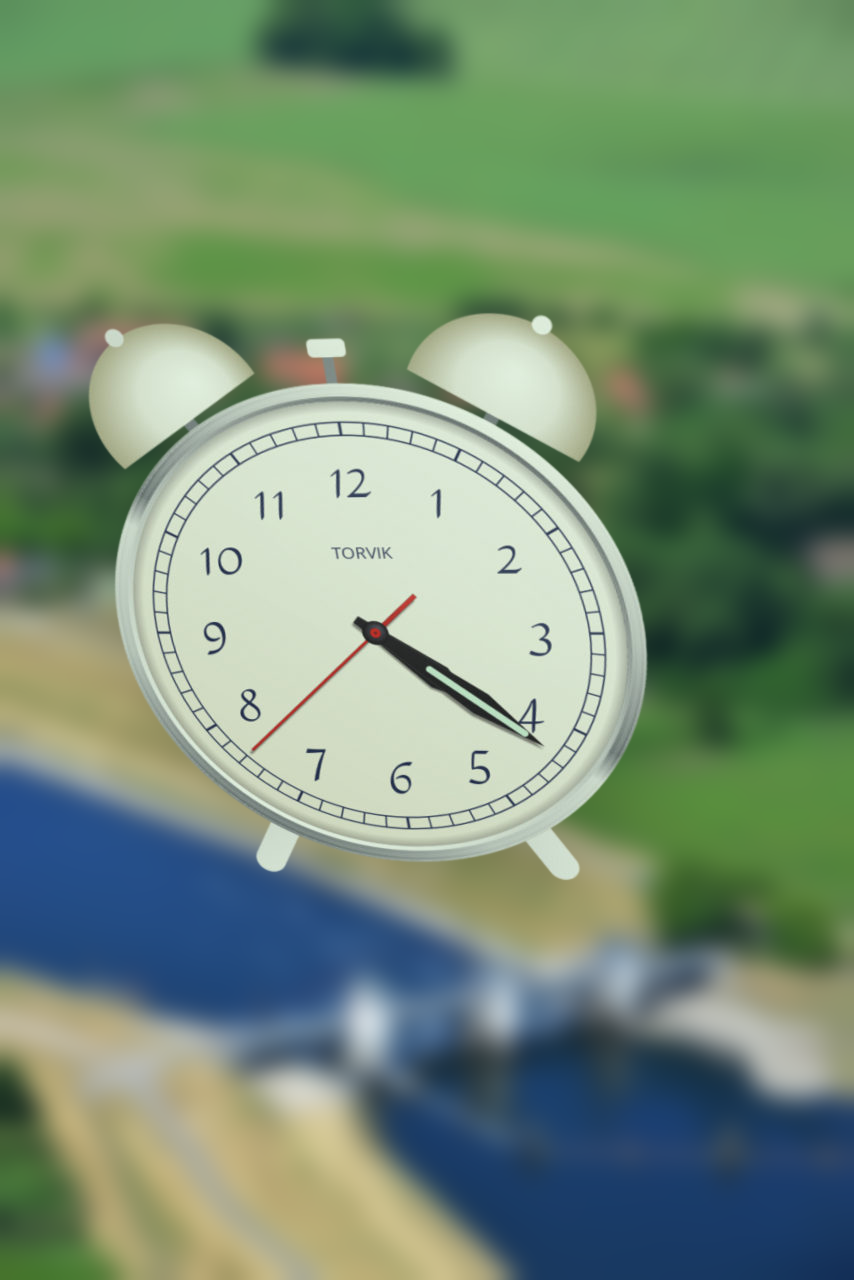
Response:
h=4 m=21 s=38
